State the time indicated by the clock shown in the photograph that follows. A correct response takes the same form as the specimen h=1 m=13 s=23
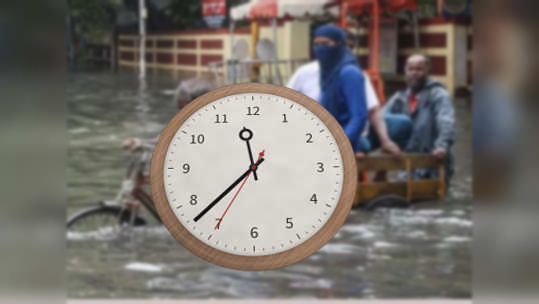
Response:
h=11 m=37 s=35
